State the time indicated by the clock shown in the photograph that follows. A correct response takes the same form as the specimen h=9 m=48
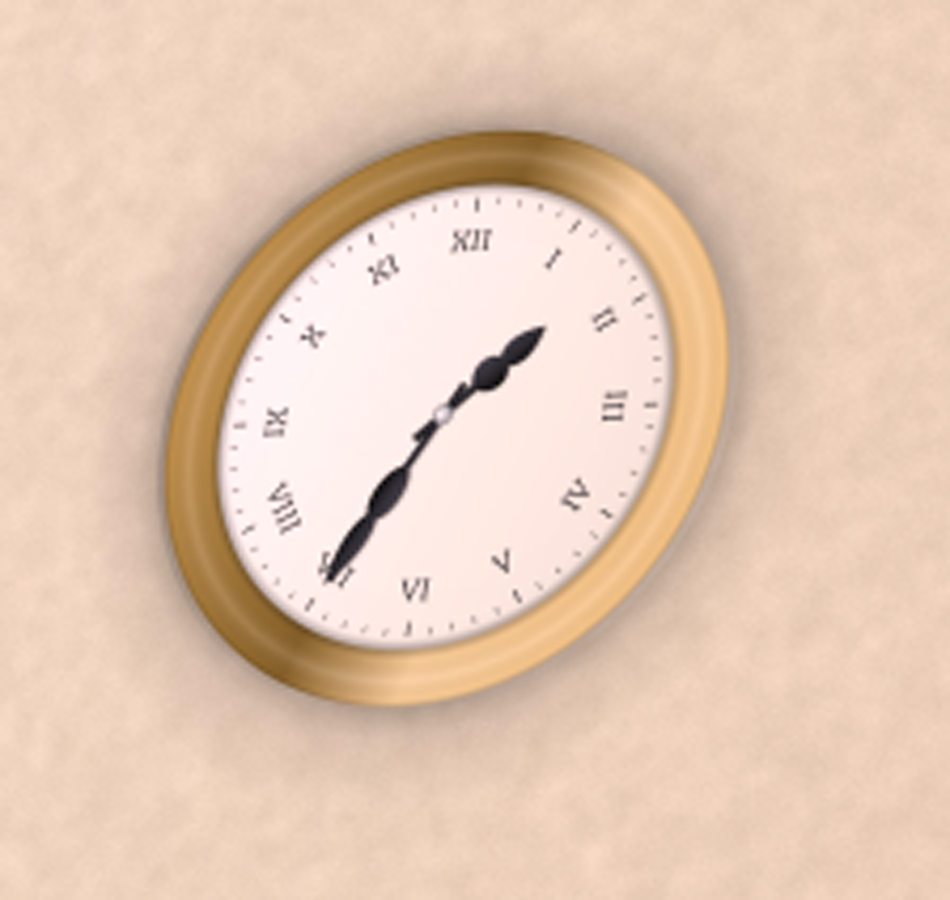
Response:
h=1 m=35
